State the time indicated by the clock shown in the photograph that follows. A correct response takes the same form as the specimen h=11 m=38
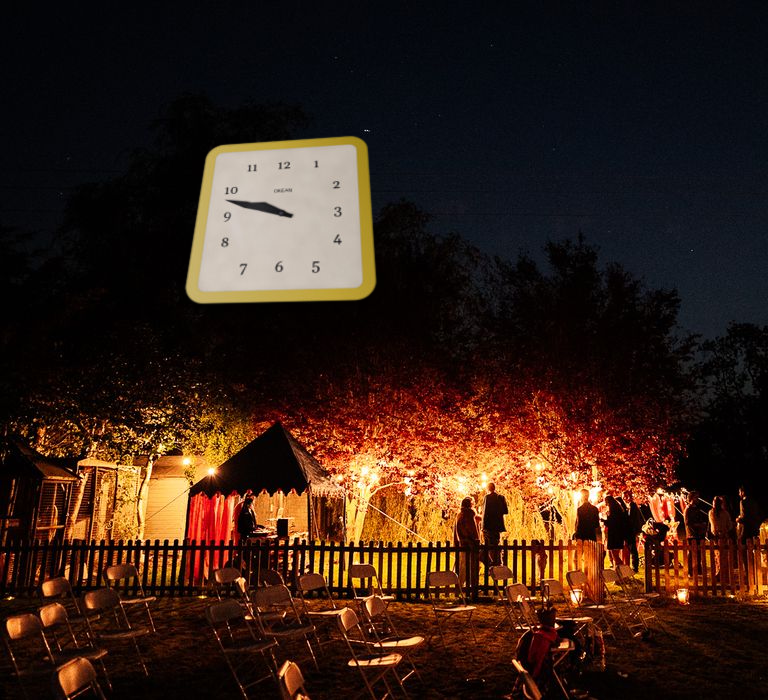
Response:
h=9 m=48
